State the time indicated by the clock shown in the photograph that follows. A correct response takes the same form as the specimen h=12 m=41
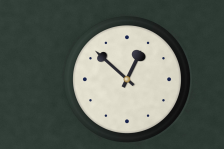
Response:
h=12 m=52
